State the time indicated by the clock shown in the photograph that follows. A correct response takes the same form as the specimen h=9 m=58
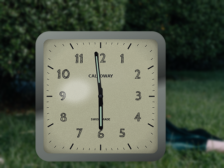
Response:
h=5 m=59
